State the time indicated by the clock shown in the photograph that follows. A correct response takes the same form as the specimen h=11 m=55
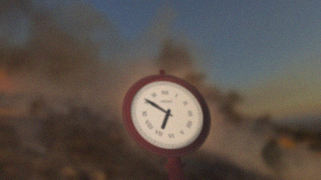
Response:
h=6 m=51
